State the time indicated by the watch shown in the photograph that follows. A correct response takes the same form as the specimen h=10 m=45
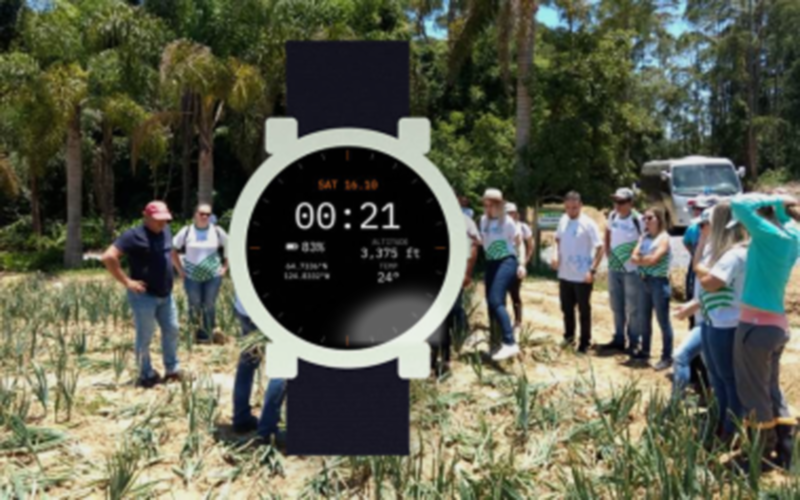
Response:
h=0 m=21
